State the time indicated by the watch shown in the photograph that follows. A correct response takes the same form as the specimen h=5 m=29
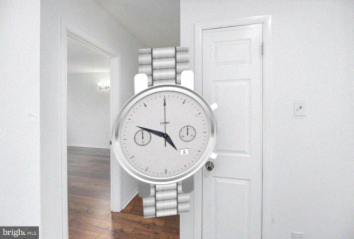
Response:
h=4 m=49
